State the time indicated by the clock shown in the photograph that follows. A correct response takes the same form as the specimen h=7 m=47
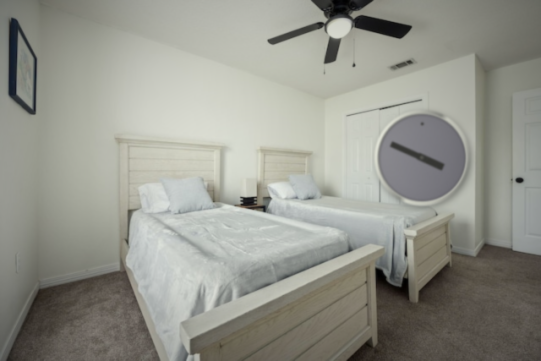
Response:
h=3 m=49
